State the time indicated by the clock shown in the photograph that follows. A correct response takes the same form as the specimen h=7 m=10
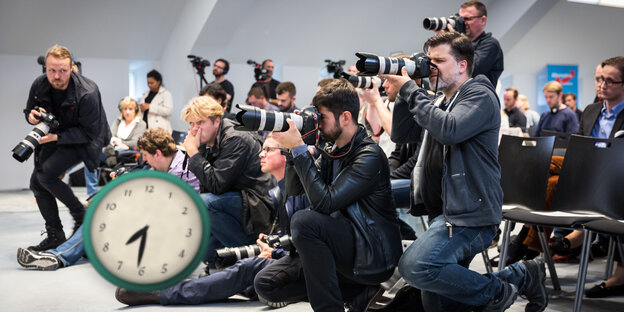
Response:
h=7 m=31
